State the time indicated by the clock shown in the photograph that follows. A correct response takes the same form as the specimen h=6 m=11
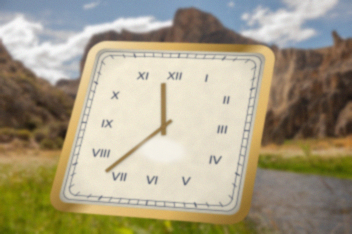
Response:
h=11 m=37
